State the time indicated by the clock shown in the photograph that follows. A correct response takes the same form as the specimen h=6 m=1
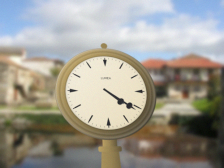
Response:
h=4 m=21
